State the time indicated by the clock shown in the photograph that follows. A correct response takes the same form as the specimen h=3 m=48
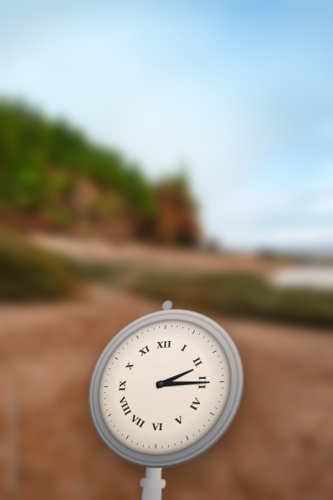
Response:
h=2 m=15
